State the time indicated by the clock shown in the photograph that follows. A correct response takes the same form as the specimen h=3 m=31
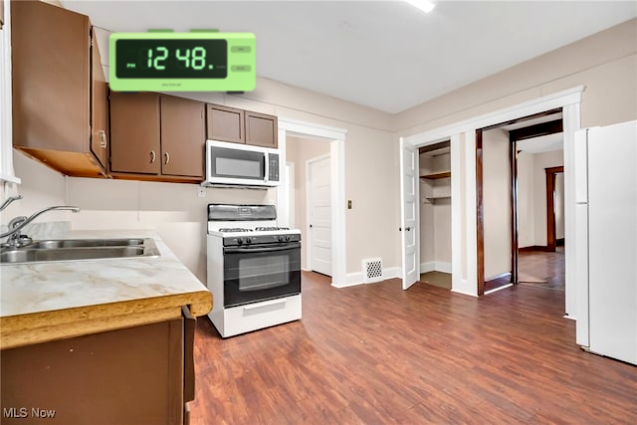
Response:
h=12 m=48
